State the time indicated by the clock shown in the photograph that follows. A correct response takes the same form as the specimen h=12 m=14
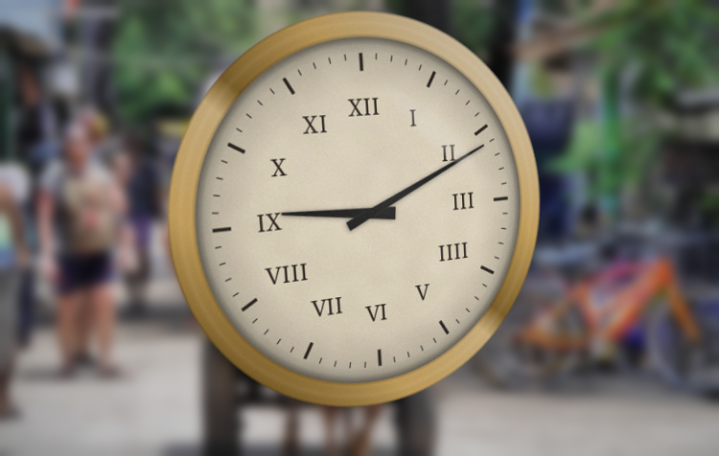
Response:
h=9 m=11
